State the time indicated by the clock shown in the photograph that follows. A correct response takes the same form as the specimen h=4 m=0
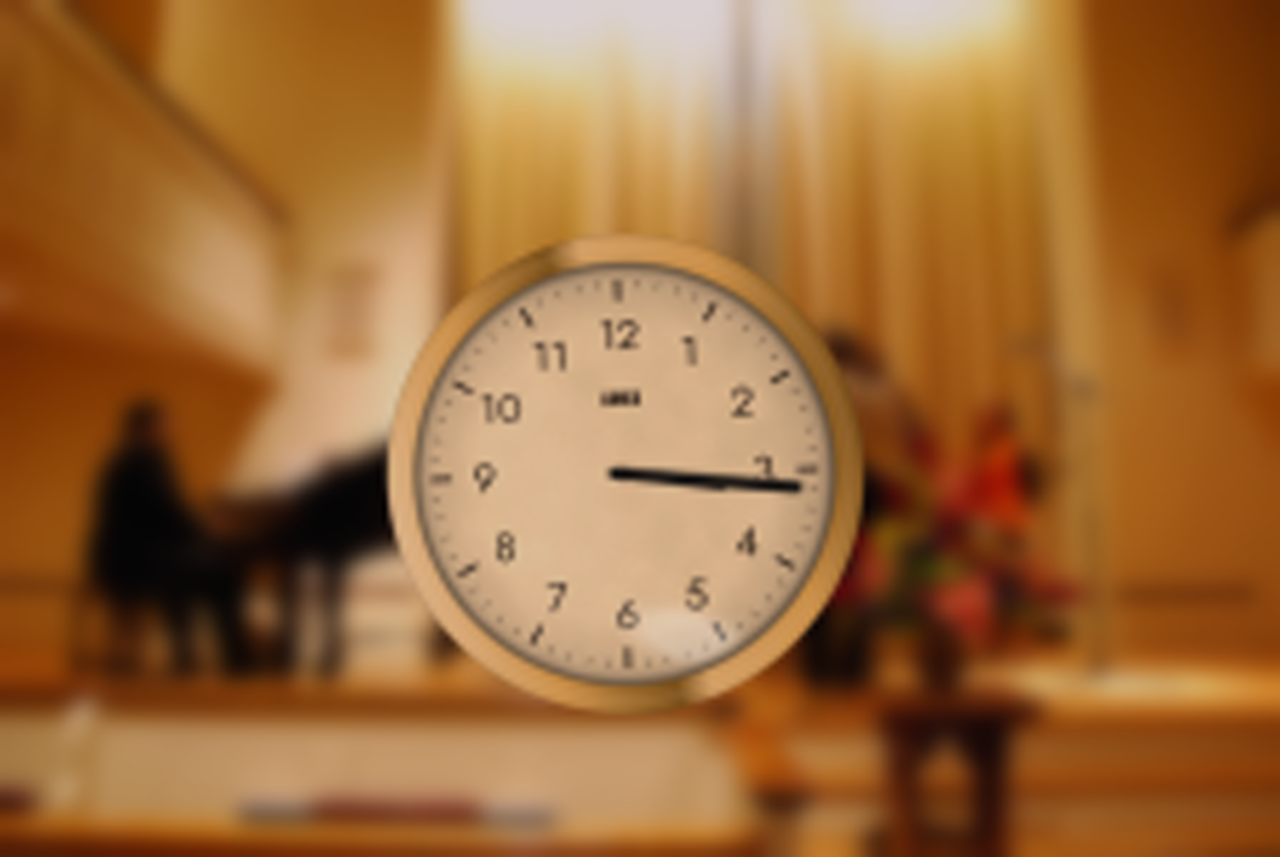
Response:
h=3 m=16
